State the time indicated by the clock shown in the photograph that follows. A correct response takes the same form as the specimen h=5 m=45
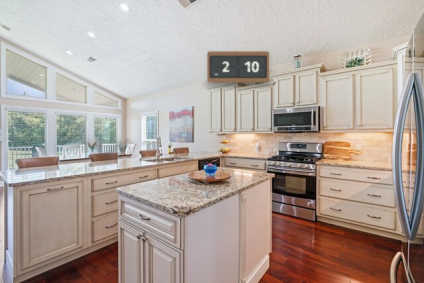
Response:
h=2 m=10
